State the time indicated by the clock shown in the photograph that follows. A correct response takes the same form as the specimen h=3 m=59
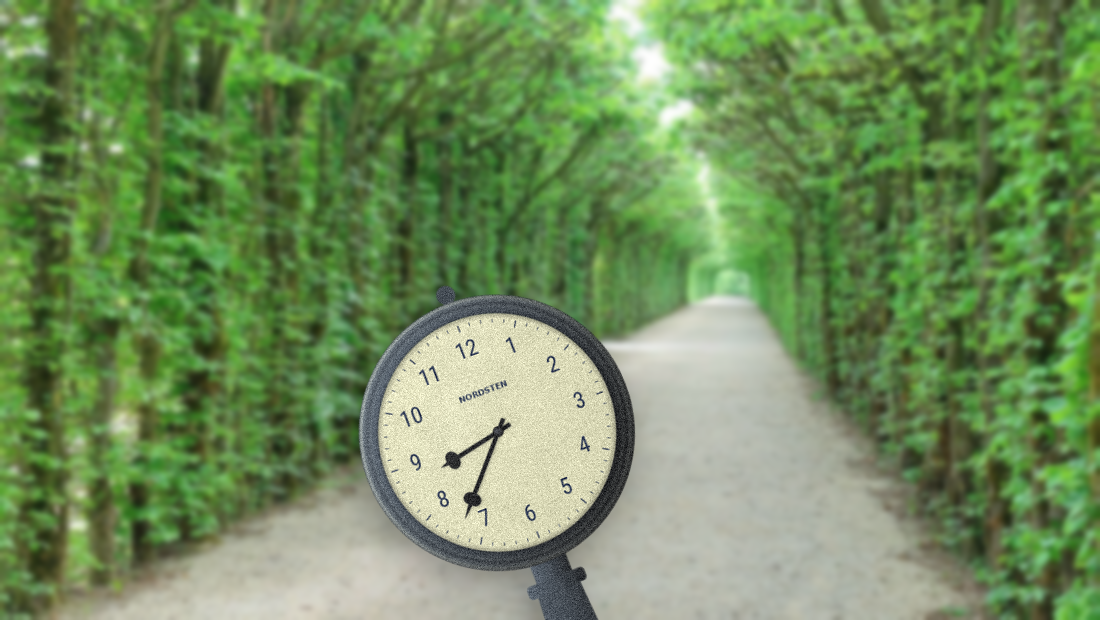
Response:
h=8 m=37
